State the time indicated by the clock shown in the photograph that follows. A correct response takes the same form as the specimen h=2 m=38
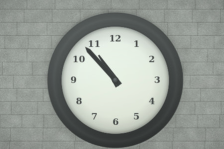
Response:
h=10 m=53
